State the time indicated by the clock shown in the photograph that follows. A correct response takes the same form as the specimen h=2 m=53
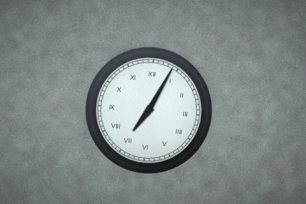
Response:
h=7 m=4
